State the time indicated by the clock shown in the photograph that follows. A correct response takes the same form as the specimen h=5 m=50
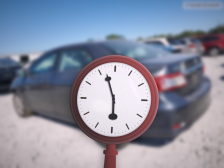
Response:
h=5 m=57
